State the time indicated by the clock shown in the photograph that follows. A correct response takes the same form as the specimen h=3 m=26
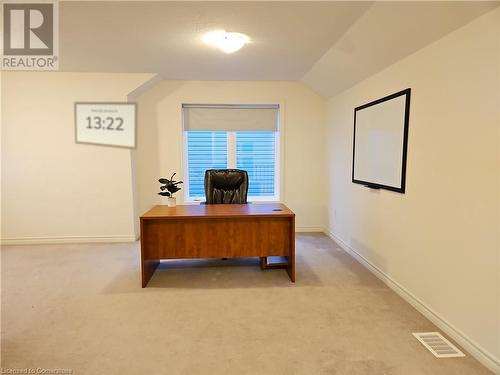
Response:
h=13 m=22
